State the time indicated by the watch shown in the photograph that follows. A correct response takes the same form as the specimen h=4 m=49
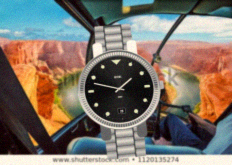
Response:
h=1 m=48
